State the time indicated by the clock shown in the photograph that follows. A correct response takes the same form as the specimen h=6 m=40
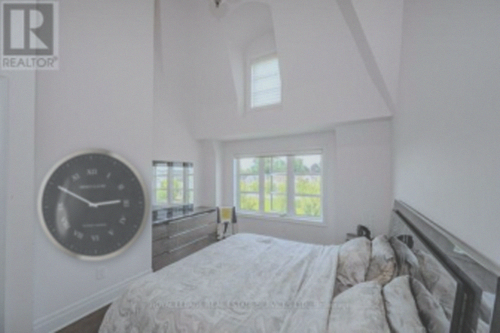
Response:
h=2 m=50
